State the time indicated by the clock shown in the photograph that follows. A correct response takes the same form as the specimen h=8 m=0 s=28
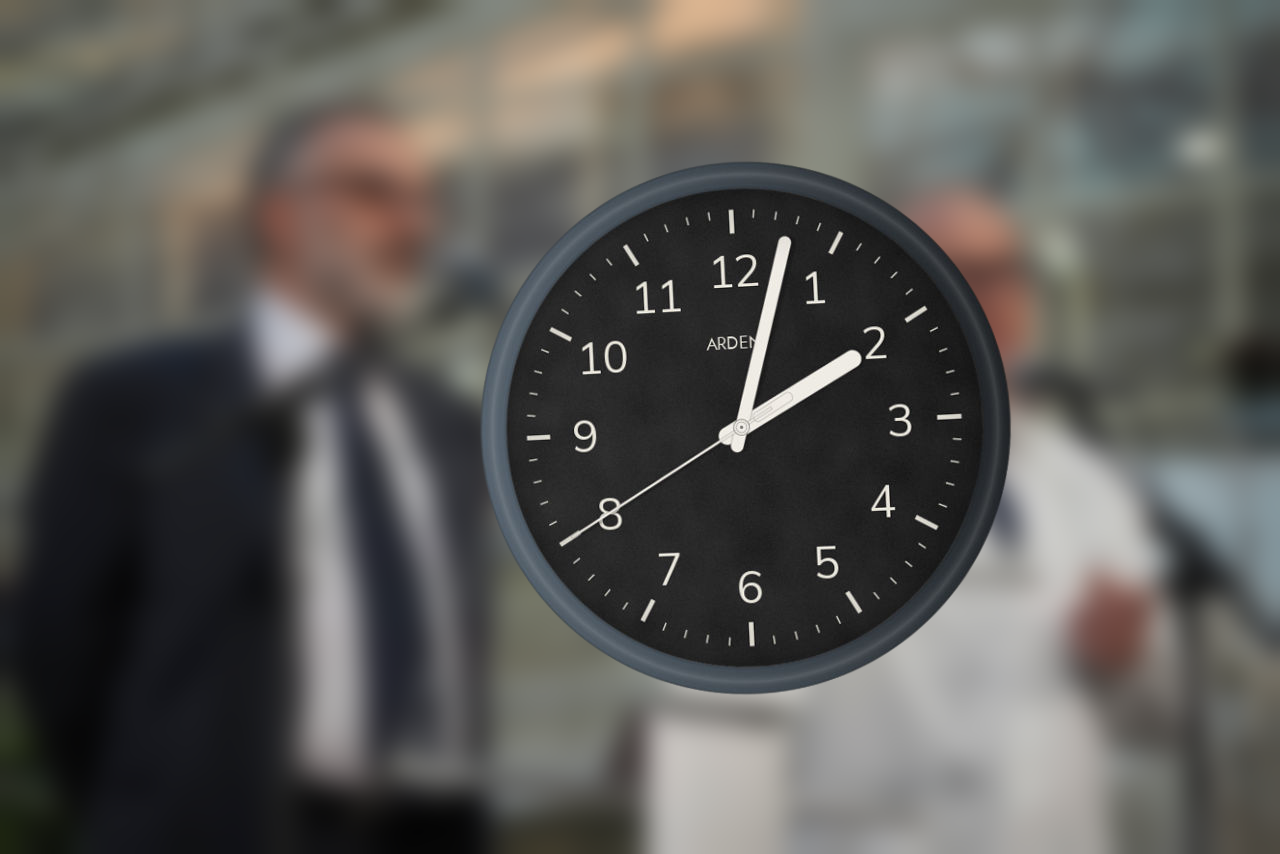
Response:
h=2 m=2 s=40
